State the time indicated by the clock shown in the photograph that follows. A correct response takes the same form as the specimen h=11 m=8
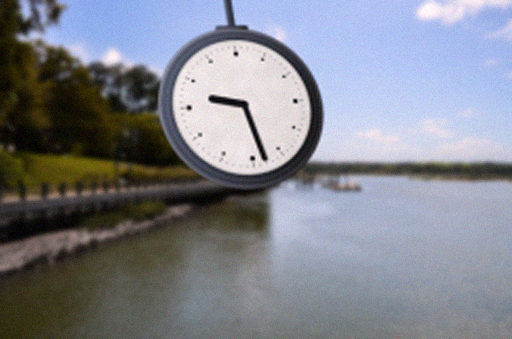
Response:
h=9 m=28
